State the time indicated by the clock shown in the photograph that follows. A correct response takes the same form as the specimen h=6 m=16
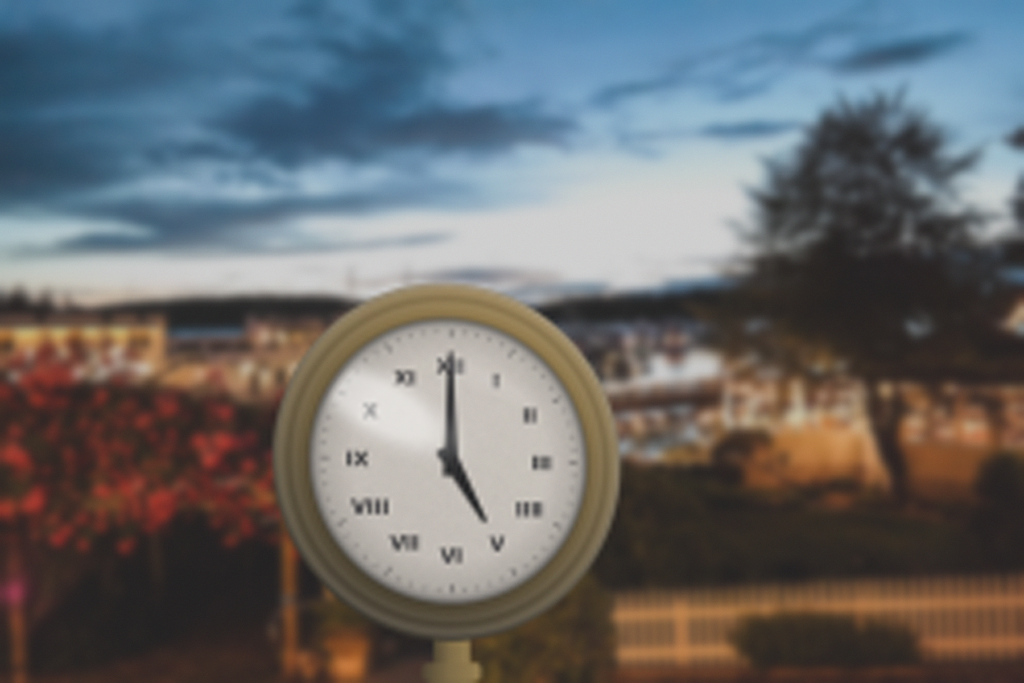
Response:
h=5 m=0
